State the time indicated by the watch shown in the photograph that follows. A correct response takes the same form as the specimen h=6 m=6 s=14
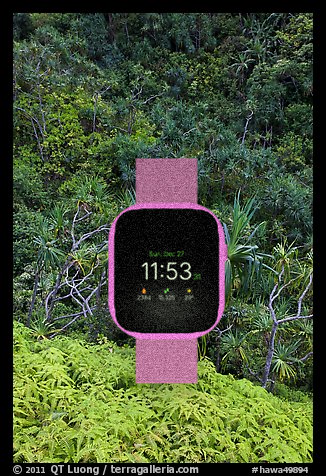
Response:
h=11 m=53 s=31
